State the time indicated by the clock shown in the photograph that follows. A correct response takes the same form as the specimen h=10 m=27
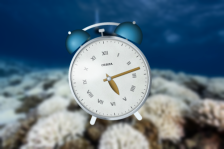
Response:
h=5 m=13
